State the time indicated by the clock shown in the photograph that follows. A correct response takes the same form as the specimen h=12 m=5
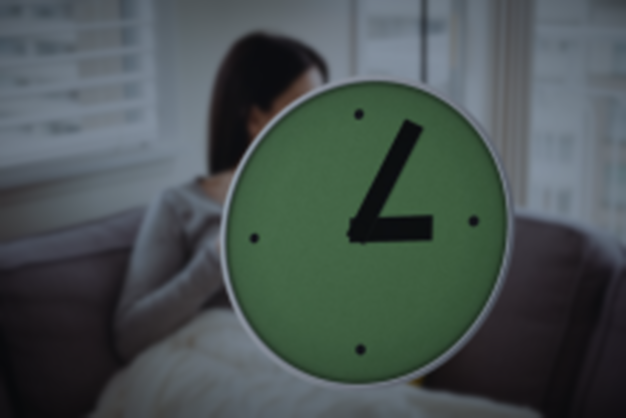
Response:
h=3 m=5
